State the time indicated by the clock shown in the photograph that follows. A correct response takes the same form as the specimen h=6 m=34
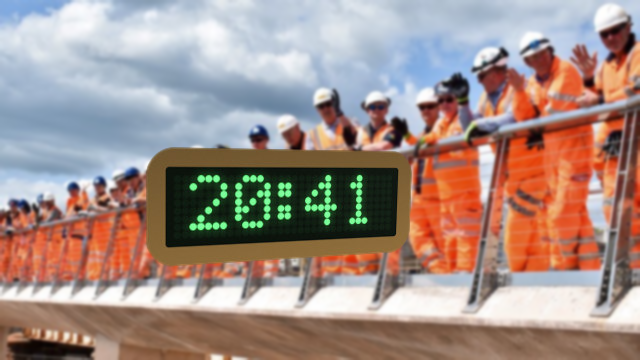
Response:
h=20 m=41
